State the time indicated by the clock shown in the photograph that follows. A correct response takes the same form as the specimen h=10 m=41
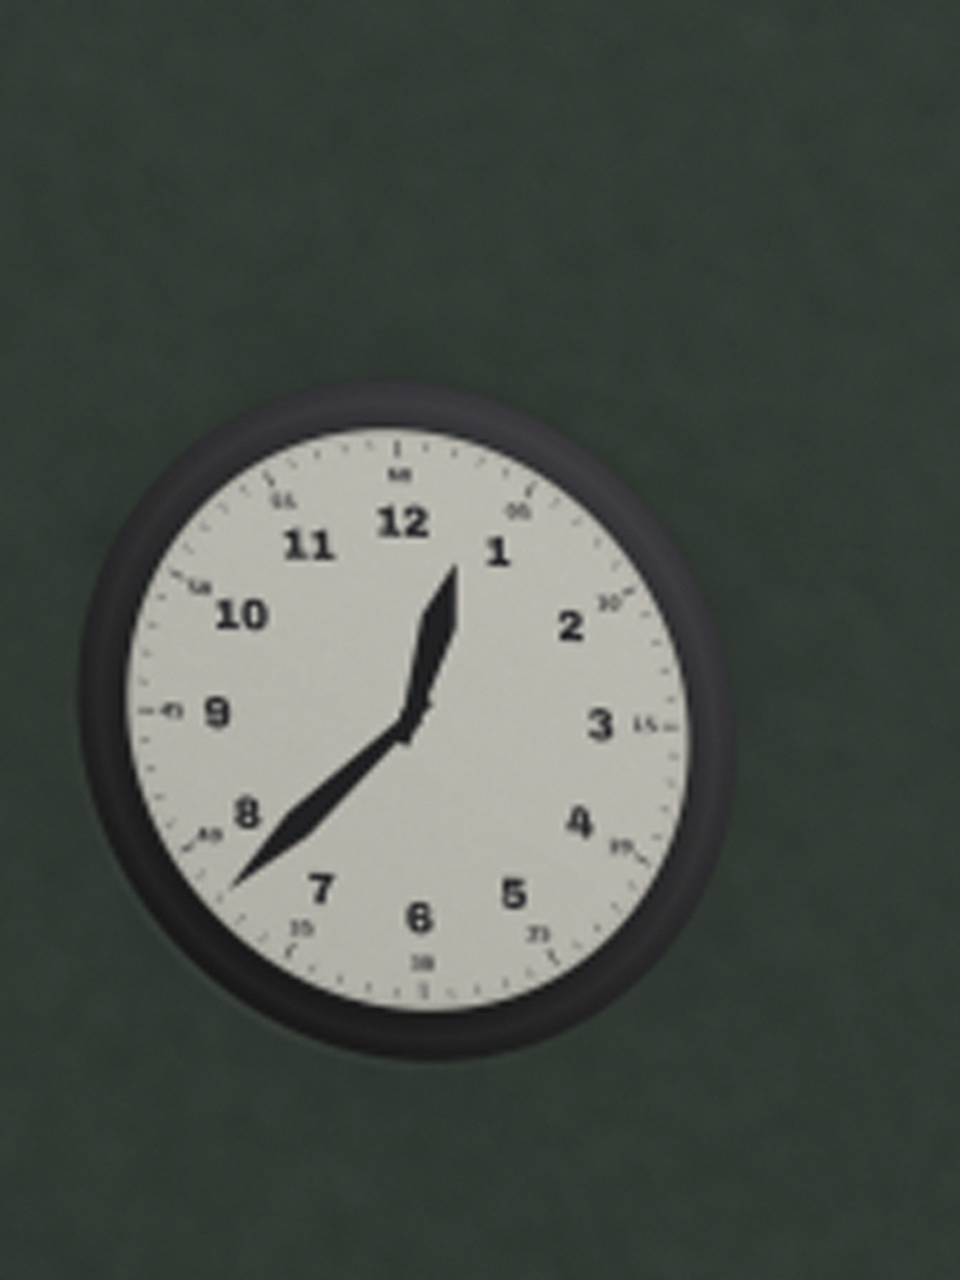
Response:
h=12 m=38
